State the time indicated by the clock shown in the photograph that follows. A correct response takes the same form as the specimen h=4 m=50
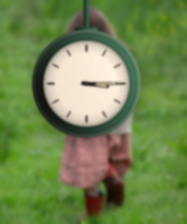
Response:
h=3 m=15
